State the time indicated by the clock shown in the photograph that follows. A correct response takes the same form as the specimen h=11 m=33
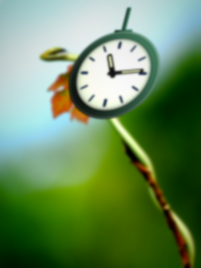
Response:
h=11 m=14
